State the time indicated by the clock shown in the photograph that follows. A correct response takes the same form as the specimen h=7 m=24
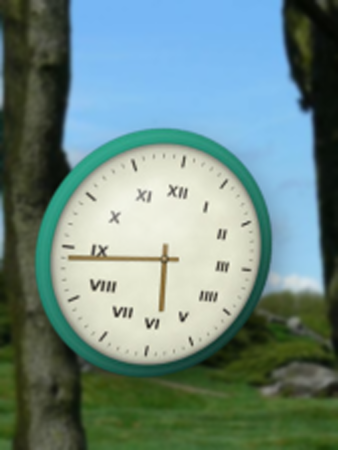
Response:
h=5 m=44
